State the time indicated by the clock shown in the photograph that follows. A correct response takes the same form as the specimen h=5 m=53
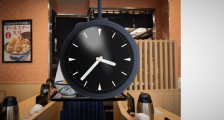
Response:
h=3 m=37
